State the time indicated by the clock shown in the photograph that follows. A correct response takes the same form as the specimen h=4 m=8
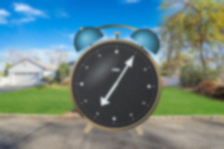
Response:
h=7 m=5
